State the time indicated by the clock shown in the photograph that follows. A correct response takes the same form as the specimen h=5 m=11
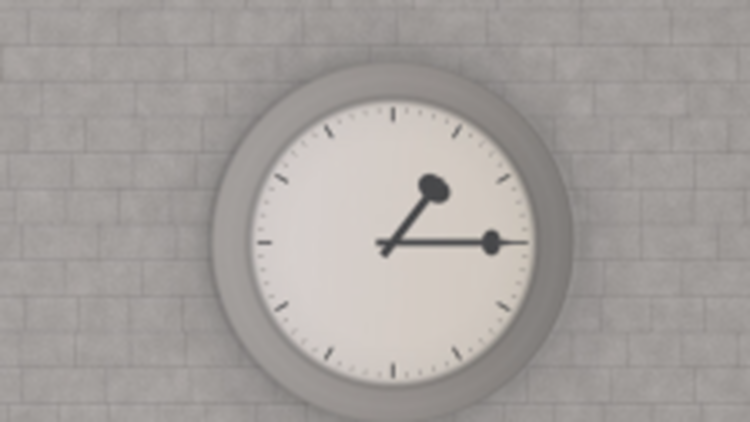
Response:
h=1 m=15
